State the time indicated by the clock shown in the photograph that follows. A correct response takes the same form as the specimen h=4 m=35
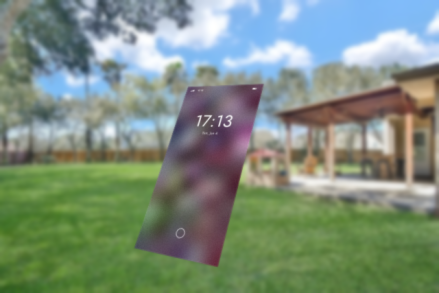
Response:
h=17 m=13
